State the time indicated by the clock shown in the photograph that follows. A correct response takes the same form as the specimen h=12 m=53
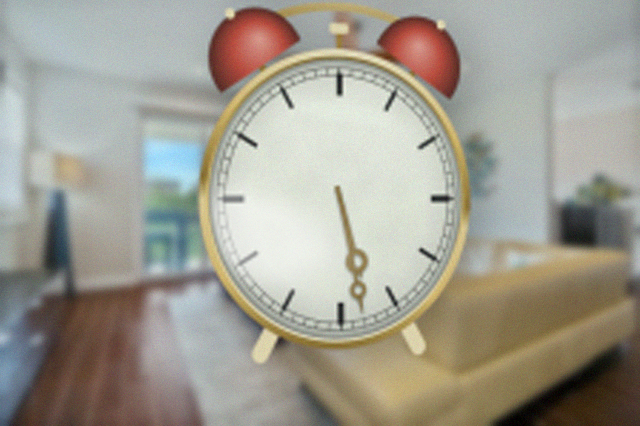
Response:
h=5 m=28
